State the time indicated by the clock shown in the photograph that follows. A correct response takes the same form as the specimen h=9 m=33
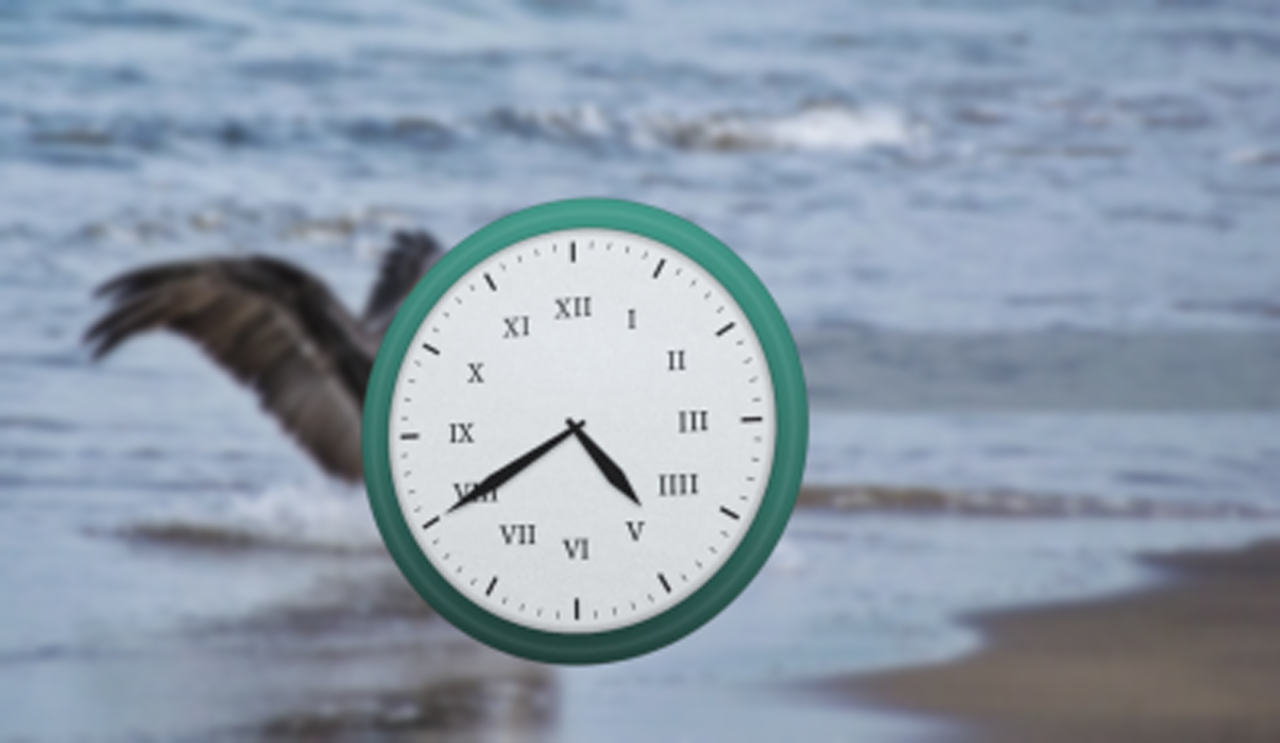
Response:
h=4 m=40
